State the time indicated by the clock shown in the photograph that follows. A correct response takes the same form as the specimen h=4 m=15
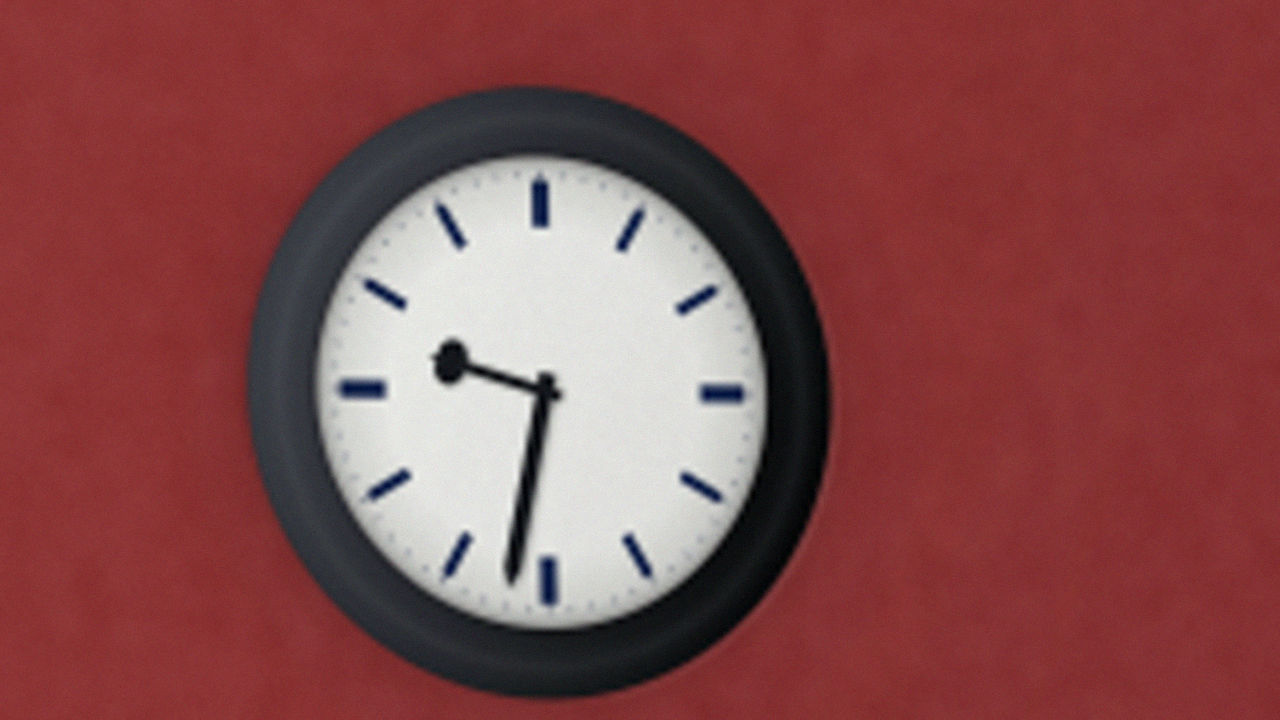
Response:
h=9 m=32
